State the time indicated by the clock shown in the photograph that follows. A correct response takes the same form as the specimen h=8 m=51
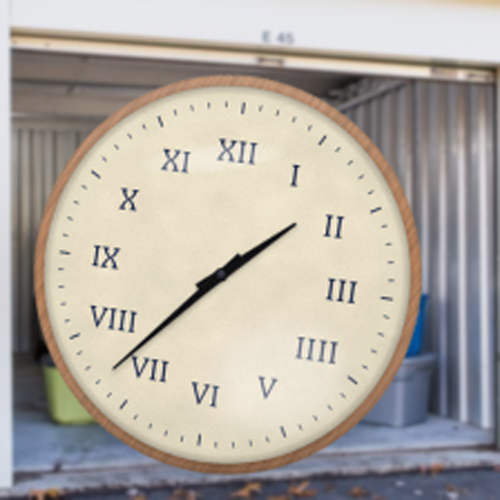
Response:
h=1 m=37
